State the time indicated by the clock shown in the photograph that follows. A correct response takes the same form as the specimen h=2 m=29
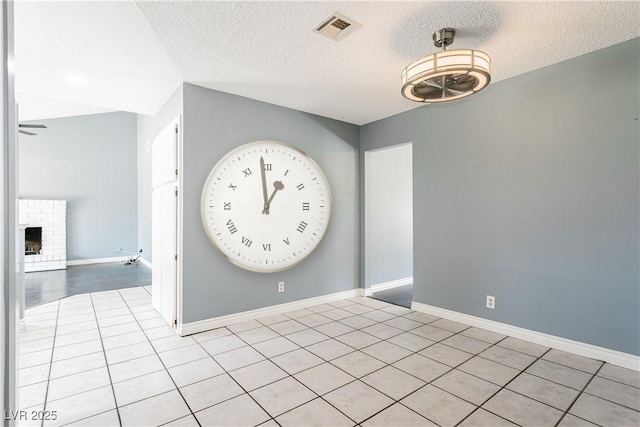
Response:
h=12 m=59
